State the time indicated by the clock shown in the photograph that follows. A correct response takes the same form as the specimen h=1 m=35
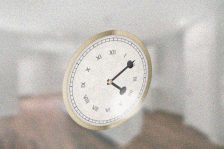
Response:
h=4 m=9
